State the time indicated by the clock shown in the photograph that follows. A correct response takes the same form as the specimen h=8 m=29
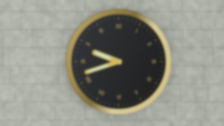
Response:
h=9 m=42
